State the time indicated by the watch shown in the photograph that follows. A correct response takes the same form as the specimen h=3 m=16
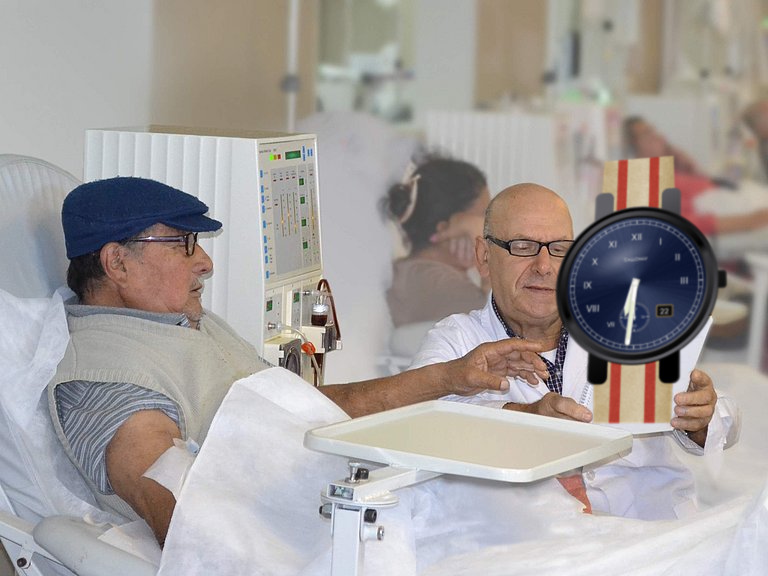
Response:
h=6 m=31
